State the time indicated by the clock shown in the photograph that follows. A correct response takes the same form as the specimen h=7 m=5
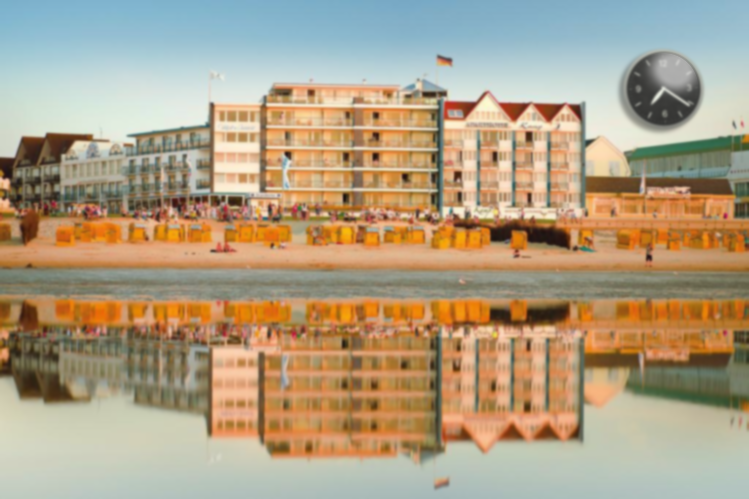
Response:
h=7 m=21
